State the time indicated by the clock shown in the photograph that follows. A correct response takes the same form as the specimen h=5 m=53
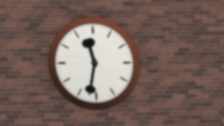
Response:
h=11 m=32
